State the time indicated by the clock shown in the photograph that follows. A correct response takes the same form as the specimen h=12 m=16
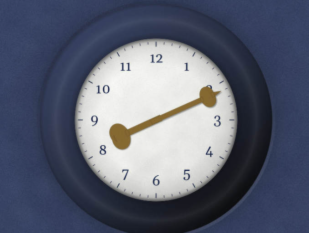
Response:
h=8 m=11
